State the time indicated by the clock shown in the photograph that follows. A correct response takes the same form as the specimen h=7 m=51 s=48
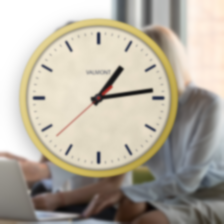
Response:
h=1 m=13 s=38
